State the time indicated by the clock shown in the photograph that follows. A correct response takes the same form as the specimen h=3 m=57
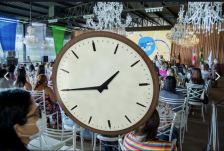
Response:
h=1 m=45
